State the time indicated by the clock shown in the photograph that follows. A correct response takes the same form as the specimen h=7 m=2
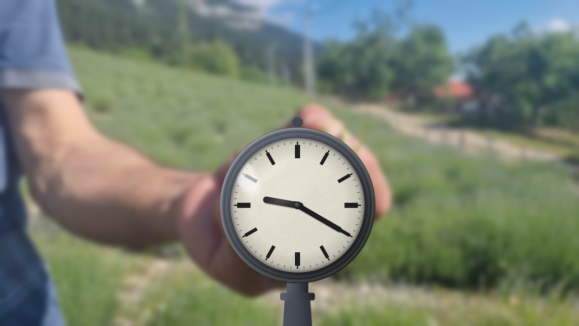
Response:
h=9 m=20
